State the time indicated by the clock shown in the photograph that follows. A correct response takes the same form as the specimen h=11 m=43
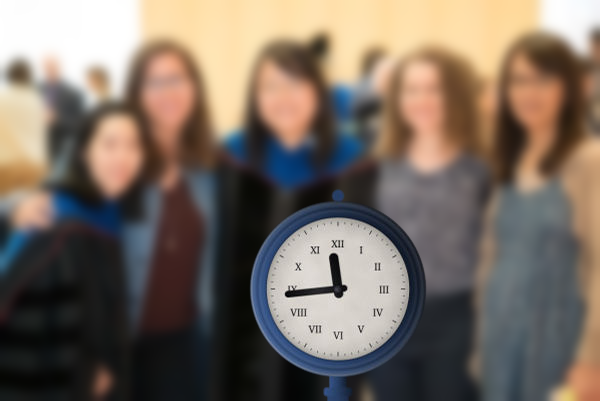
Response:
h=11 m=44
